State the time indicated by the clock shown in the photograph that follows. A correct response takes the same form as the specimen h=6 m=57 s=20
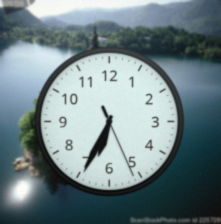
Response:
h=6 m=34 s=26
